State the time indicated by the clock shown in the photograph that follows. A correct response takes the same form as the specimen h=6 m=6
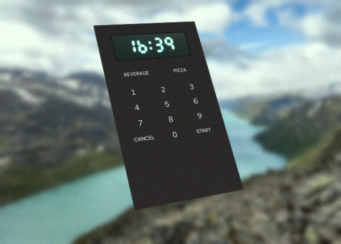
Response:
h=16 m=39
